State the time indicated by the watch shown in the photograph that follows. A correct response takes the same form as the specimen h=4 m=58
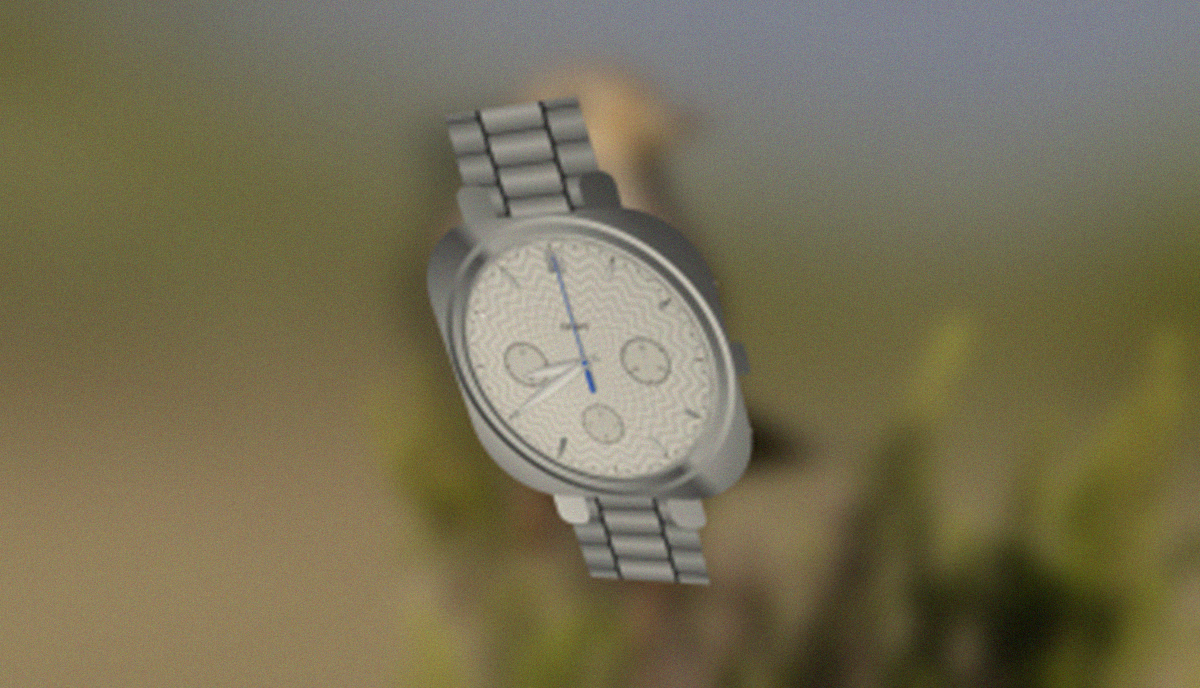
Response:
h=8 m=40
